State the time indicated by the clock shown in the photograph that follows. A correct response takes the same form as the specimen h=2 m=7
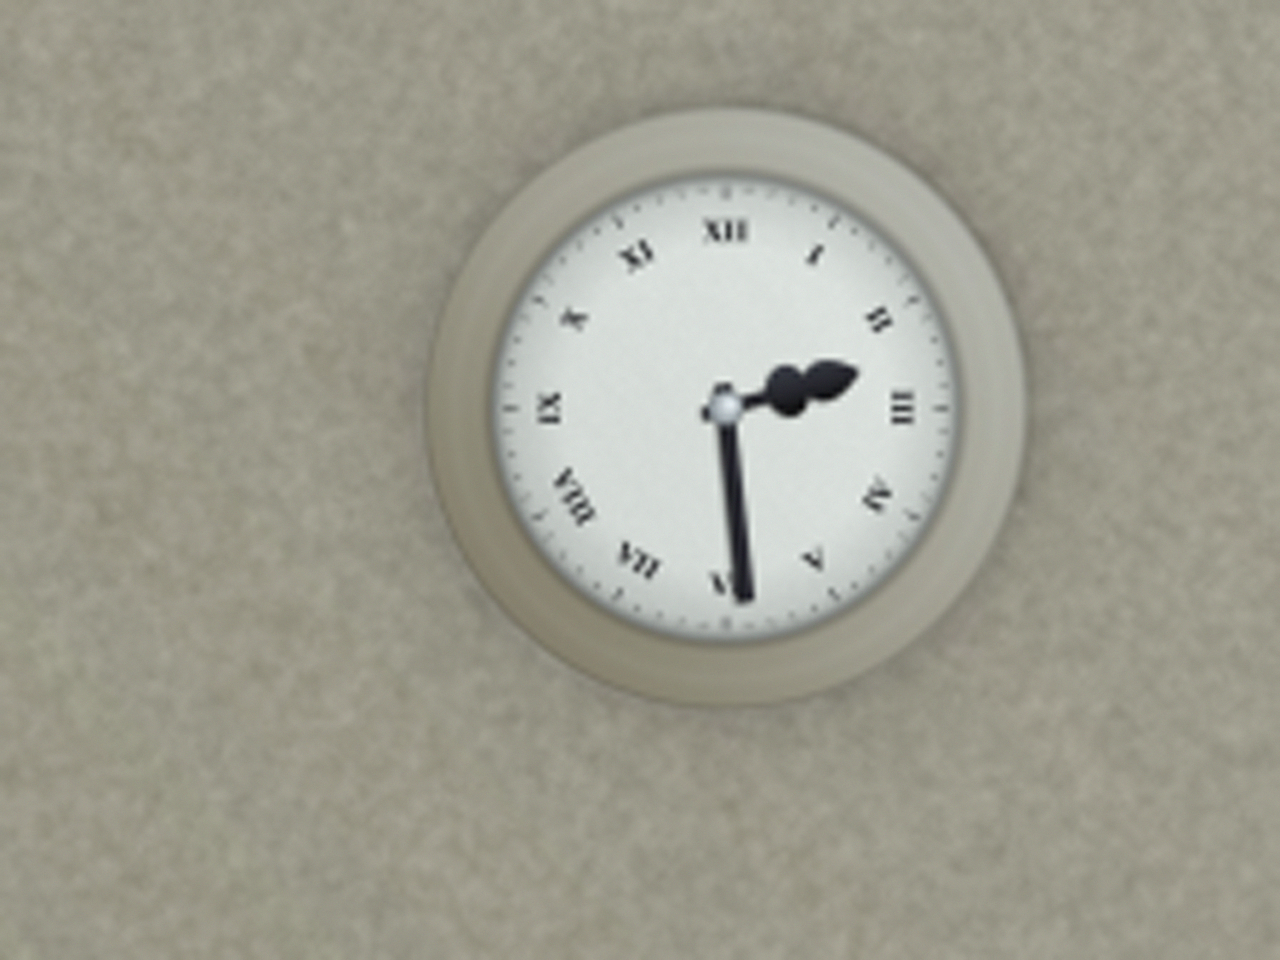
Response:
h=2 m=29
